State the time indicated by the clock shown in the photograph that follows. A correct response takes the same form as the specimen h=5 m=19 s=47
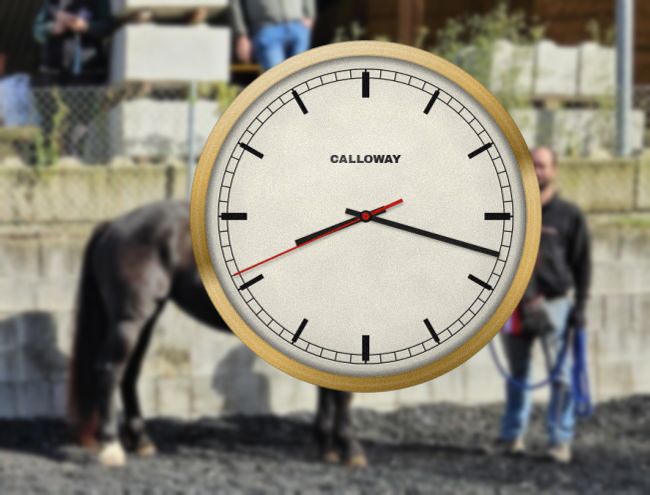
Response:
h=8 m=17 s=41
